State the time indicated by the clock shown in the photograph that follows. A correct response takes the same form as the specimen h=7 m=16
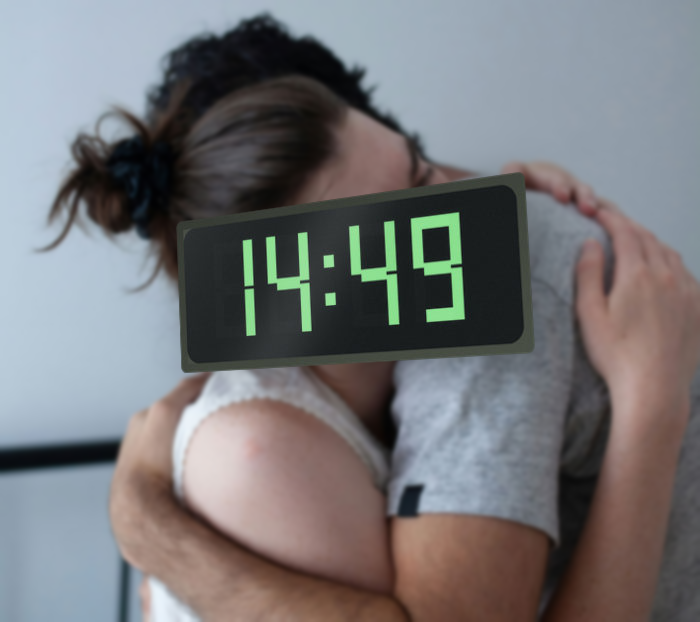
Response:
h=14 m=49
